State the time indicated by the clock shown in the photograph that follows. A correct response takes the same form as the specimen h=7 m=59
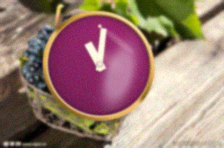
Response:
h=11 m=1
